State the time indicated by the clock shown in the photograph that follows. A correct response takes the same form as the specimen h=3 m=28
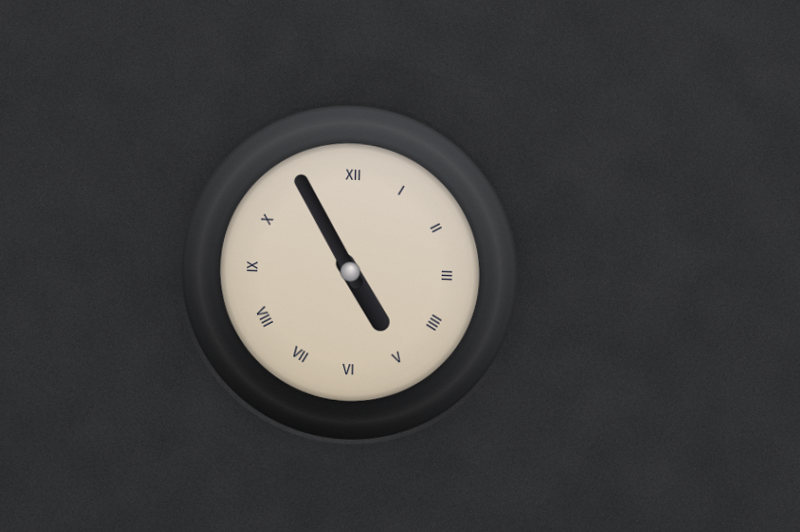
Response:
h=4 m=55
